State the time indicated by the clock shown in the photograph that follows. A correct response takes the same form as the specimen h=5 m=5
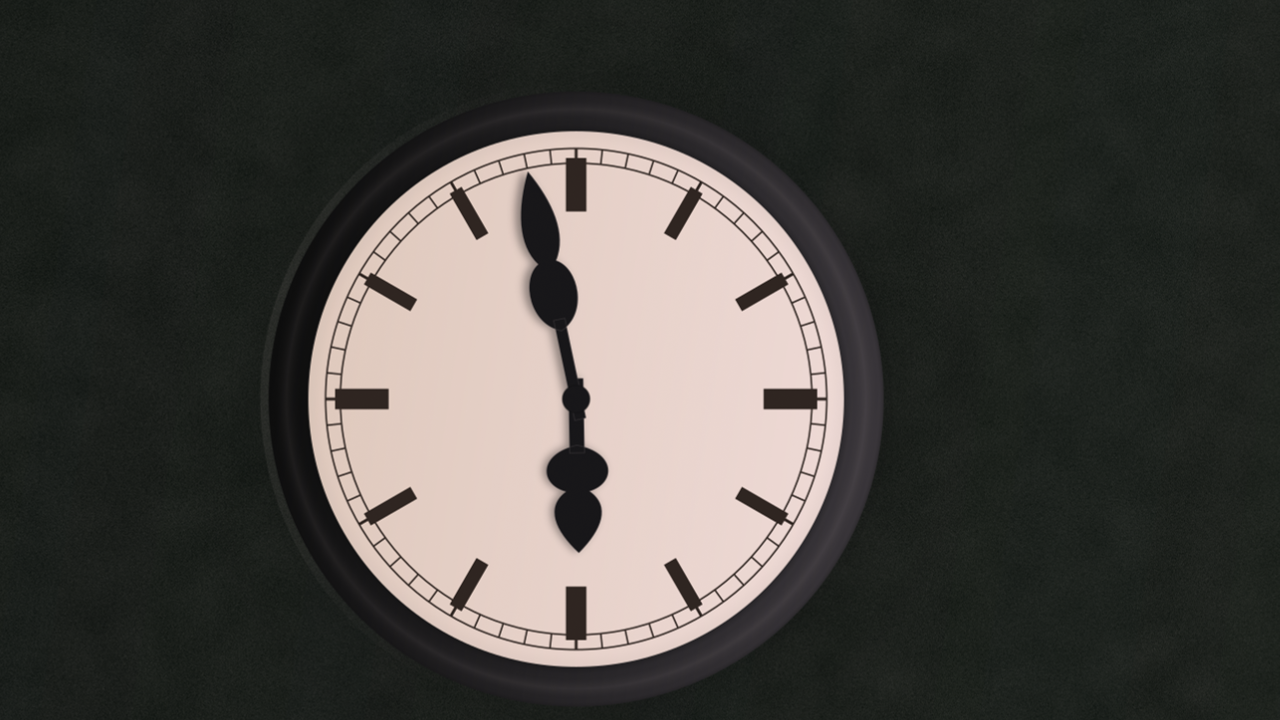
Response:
h=5 m=58
